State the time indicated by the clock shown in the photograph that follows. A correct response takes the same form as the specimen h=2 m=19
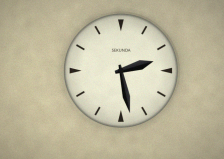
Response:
h=2 m=28
